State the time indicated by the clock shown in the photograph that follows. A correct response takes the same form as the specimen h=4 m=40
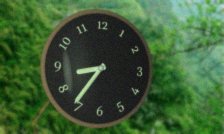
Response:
h=8 m=36
